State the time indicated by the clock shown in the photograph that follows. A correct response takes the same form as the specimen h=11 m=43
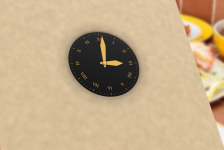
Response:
h=3 m=1
